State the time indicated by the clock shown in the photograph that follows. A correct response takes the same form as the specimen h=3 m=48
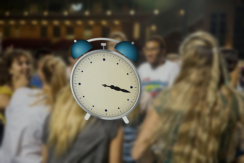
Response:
h=3 m=17
